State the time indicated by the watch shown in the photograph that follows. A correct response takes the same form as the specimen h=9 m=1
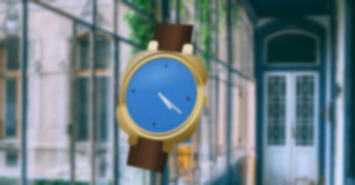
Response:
h=4 m=20
